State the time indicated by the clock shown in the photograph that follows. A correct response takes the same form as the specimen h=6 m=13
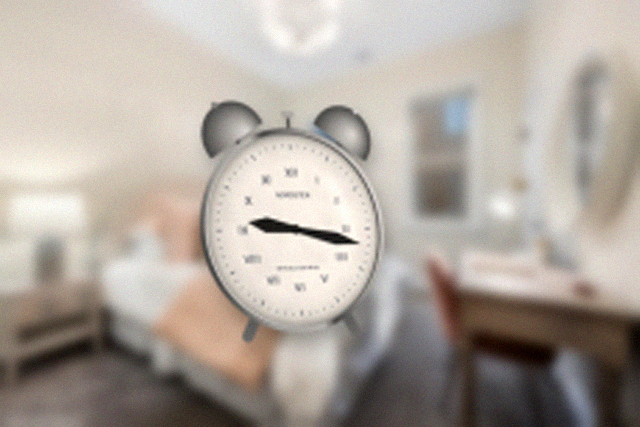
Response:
h=9 m=17
